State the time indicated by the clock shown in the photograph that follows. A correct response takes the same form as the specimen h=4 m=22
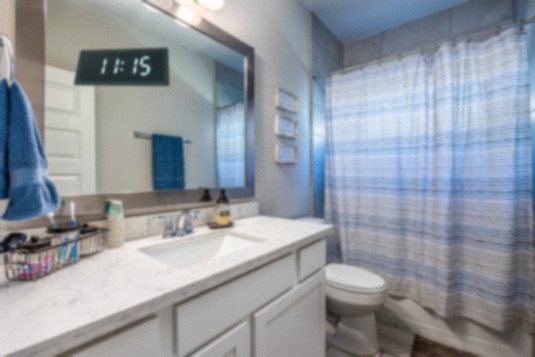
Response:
h=11 m=15
